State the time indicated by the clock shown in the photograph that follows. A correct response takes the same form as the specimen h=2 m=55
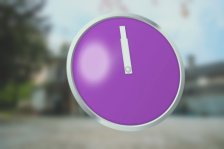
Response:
h=12 m=0
